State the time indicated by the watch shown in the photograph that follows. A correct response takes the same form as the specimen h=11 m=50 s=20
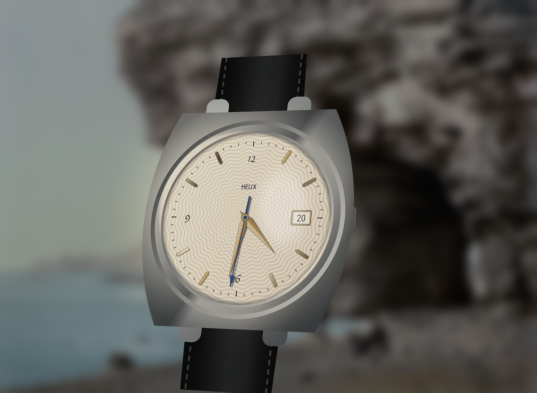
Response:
h=4 m=31 s=31
